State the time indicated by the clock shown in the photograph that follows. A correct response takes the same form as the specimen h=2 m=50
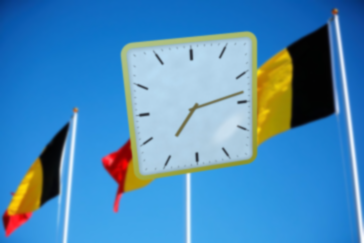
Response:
h=7 m=13
